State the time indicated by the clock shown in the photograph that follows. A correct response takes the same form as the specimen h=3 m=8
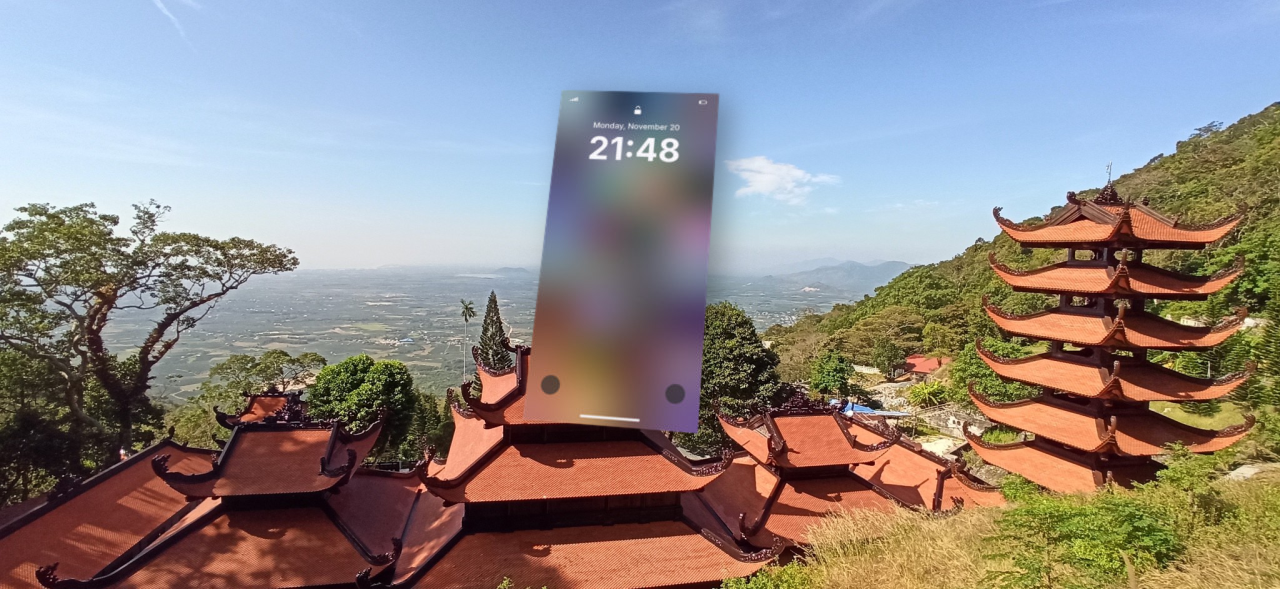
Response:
h=21 m=48
